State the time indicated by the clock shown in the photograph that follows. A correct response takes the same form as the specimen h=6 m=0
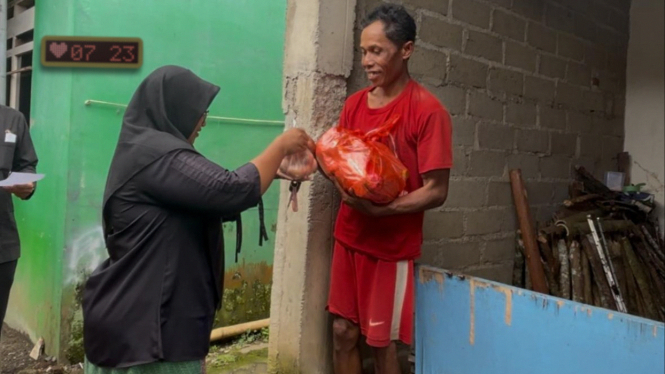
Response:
h=7 m=23
